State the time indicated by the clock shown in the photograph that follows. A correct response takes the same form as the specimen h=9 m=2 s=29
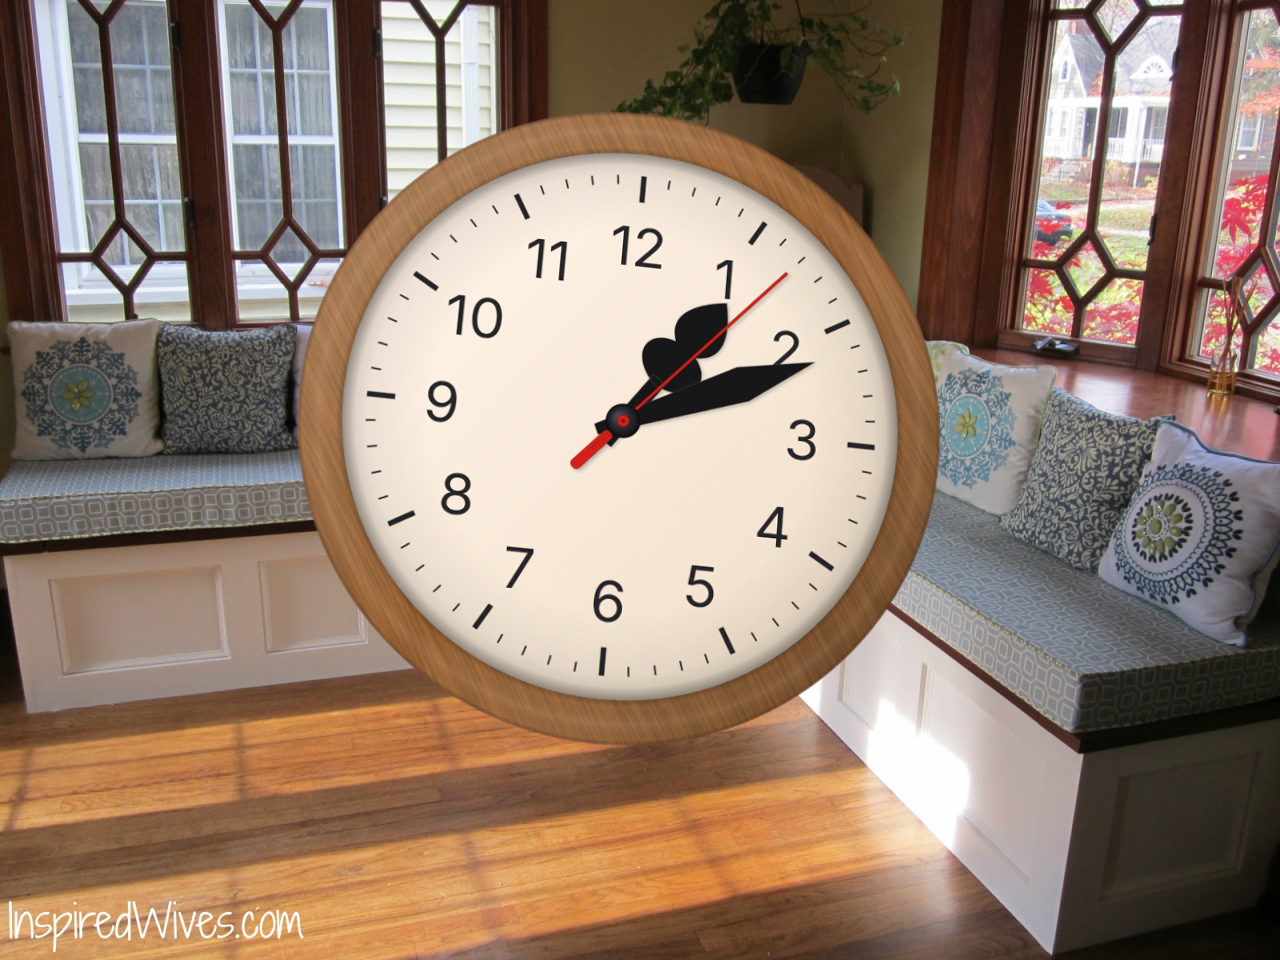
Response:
h=1 m=11 s=7
